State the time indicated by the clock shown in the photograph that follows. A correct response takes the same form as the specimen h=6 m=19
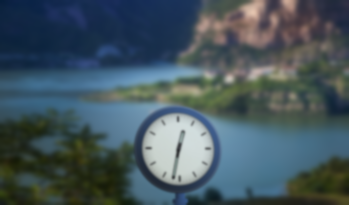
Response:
h=12 m=32
